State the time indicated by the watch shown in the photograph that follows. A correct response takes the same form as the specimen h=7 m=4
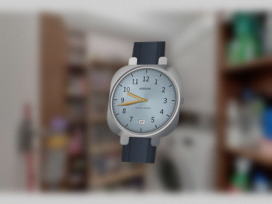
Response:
h=9 m=43
